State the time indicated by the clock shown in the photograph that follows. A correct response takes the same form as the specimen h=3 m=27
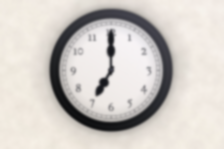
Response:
h=7 m=0
